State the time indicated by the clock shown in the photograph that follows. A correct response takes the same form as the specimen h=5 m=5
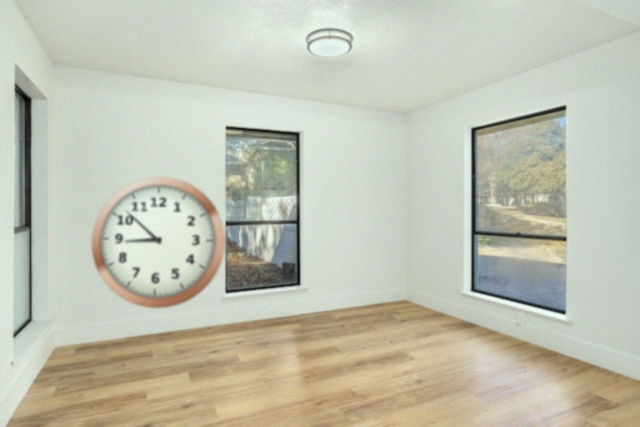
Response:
h=8 m=52
